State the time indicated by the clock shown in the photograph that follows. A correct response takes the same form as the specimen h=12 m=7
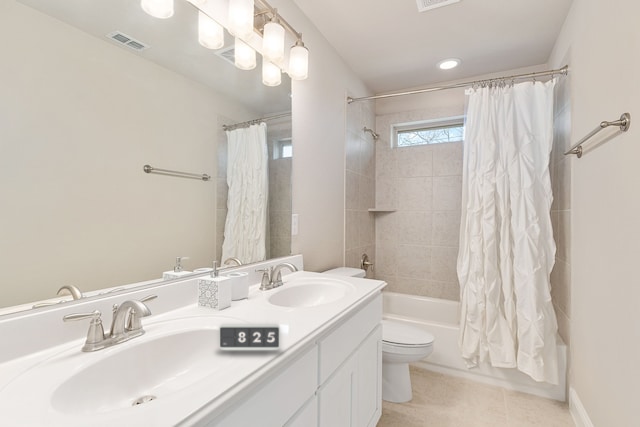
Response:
h=8 m=25
